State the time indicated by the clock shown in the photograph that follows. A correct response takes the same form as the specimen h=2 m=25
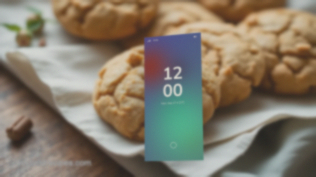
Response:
h=12 m=0
